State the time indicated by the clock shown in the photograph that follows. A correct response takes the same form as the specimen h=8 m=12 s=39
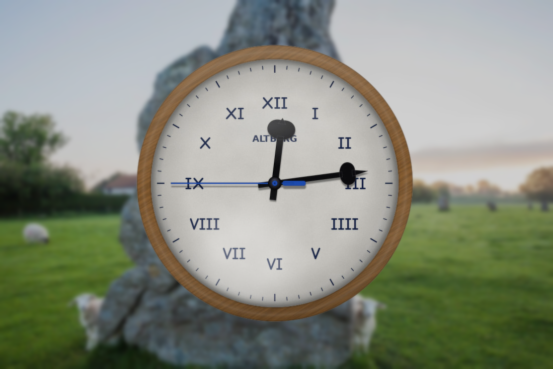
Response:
h=12 m=13 s=45
